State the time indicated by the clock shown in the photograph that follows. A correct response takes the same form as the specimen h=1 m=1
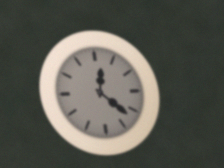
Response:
h=12 m=22
